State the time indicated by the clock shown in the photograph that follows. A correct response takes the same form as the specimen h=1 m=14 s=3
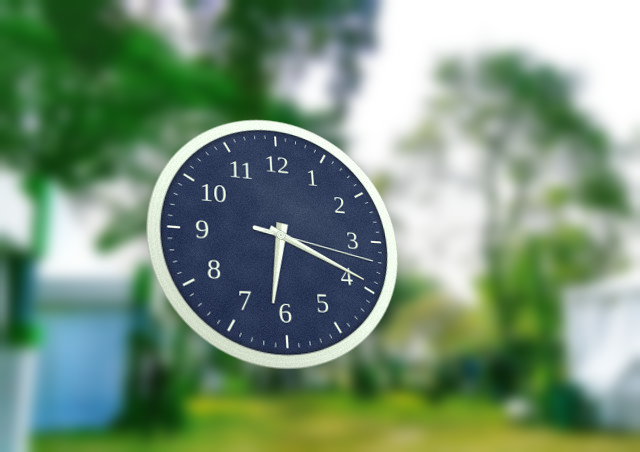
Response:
h=6 m=19 s=17
